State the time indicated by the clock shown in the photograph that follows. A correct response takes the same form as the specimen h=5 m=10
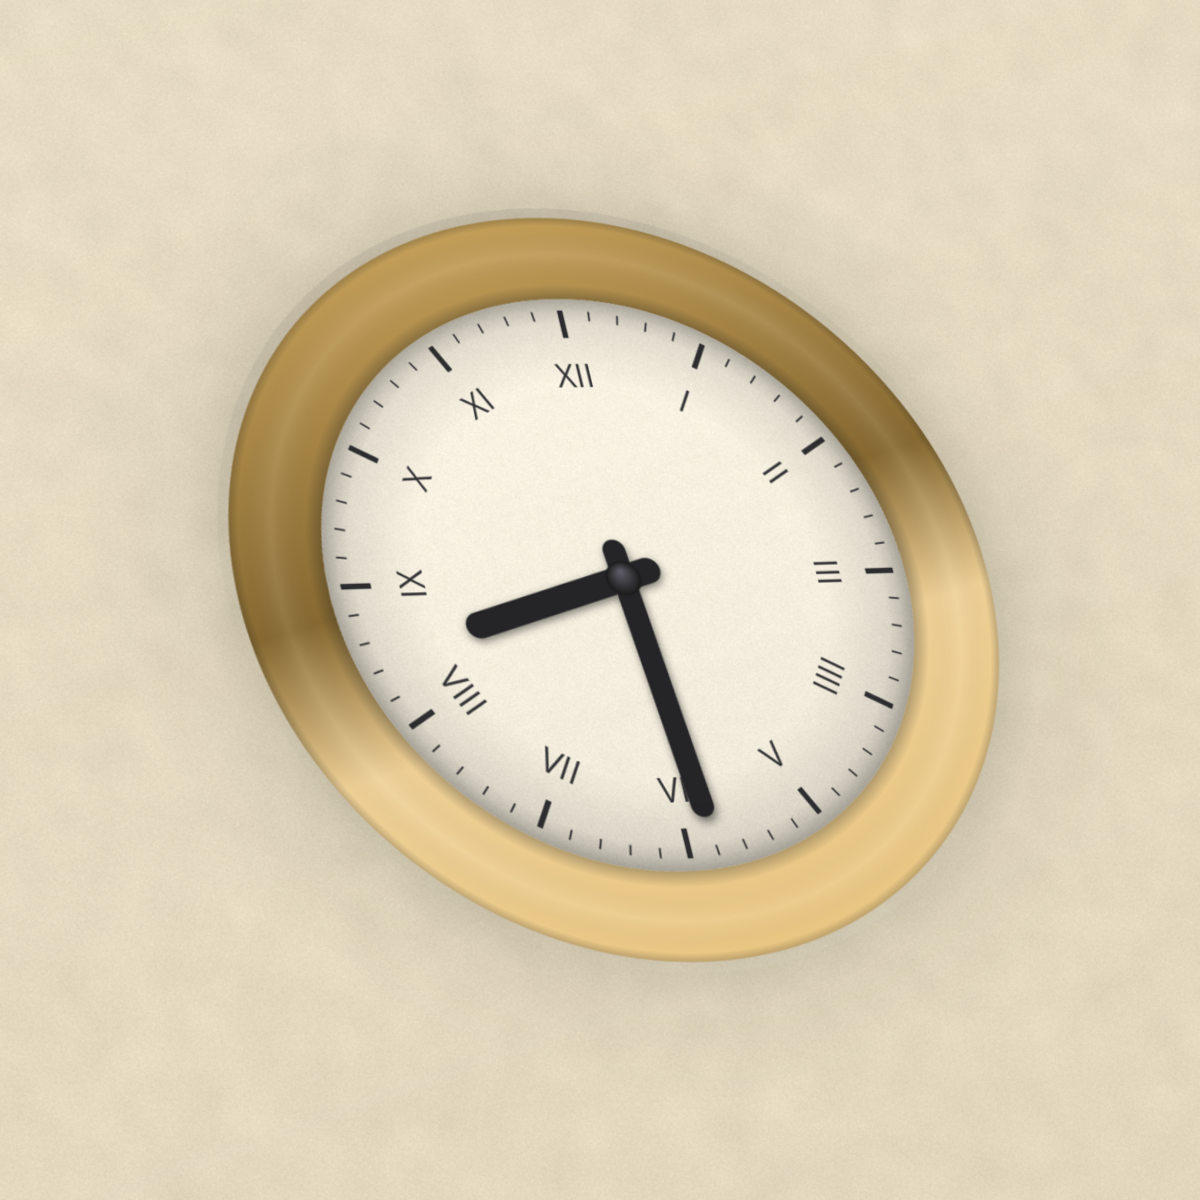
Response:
h=8 m=29
